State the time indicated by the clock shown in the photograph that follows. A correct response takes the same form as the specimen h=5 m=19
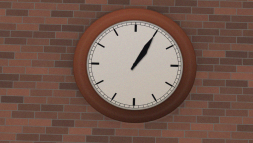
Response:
h=1 m=5
